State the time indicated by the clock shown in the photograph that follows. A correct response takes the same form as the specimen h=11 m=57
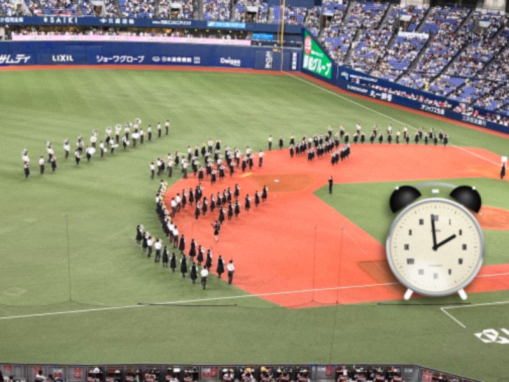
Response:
h=1 m=59
